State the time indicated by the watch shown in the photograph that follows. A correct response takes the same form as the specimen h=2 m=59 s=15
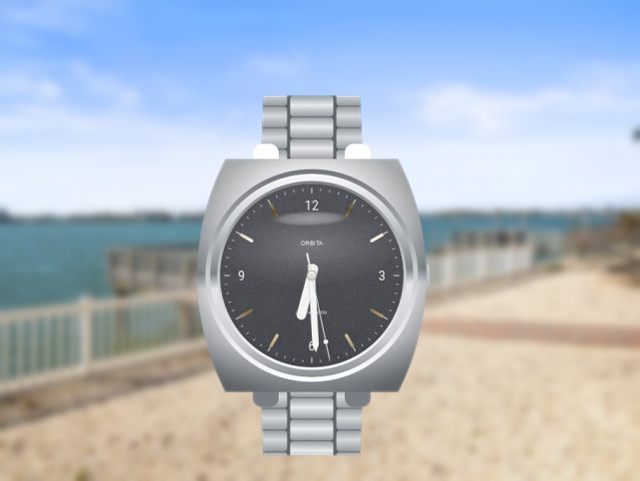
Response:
h=6 m=29 s=28
